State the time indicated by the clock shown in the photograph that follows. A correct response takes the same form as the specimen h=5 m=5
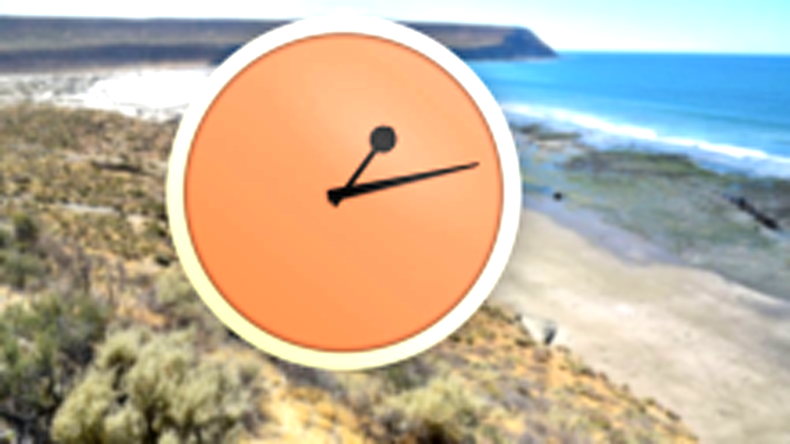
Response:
h=1 m=13
